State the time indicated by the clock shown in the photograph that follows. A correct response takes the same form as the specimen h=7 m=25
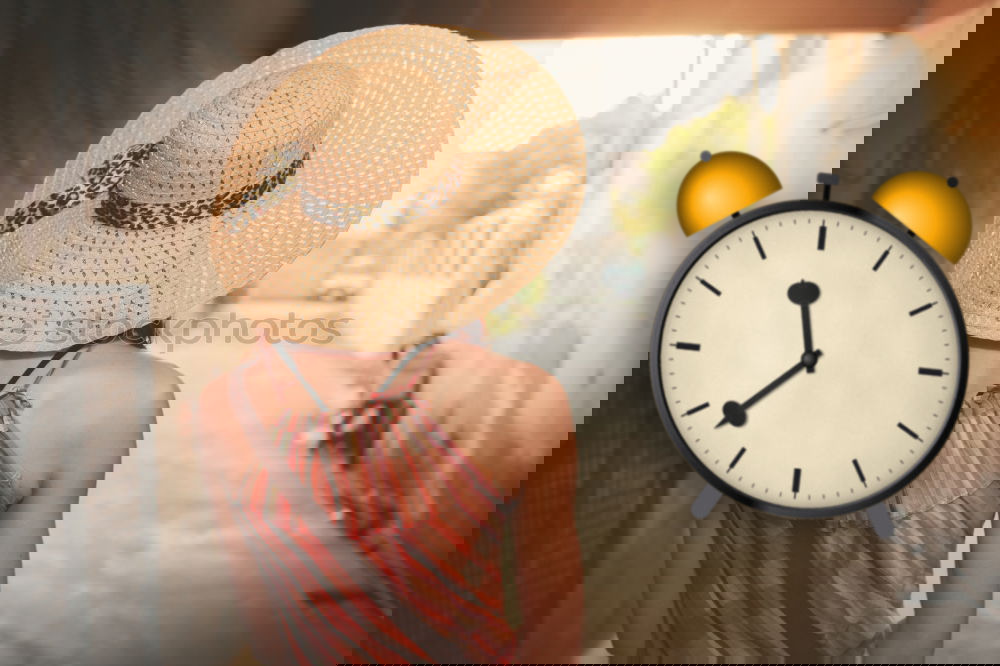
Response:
h=11 m=38
